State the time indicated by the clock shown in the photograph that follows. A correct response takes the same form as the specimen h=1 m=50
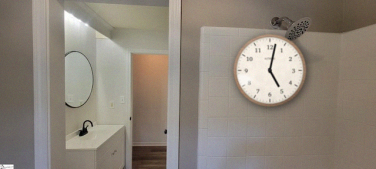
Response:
h=5 m=2
